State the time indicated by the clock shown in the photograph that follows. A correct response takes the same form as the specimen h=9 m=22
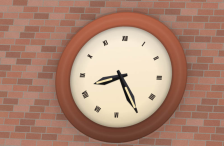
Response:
h=8 m=25
